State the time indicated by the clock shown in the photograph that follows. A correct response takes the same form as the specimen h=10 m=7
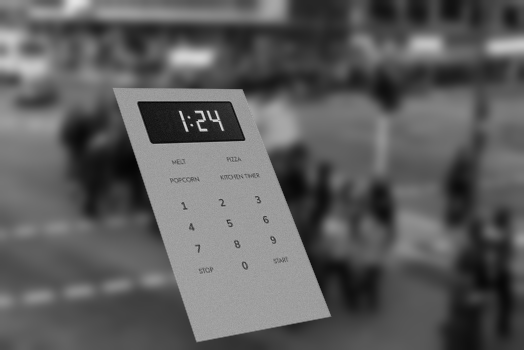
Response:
h=1 m=24
